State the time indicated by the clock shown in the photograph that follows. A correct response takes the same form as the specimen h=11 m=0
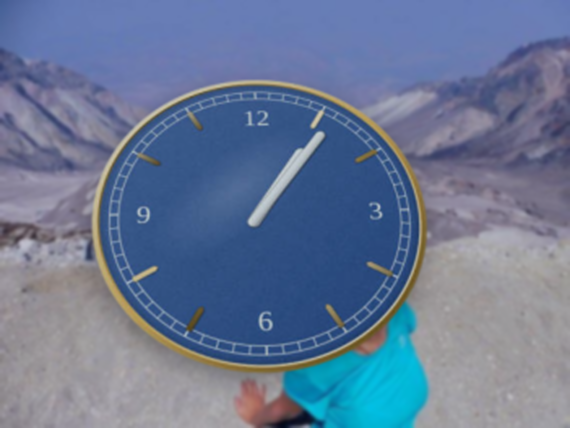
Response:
h=1 m=6
